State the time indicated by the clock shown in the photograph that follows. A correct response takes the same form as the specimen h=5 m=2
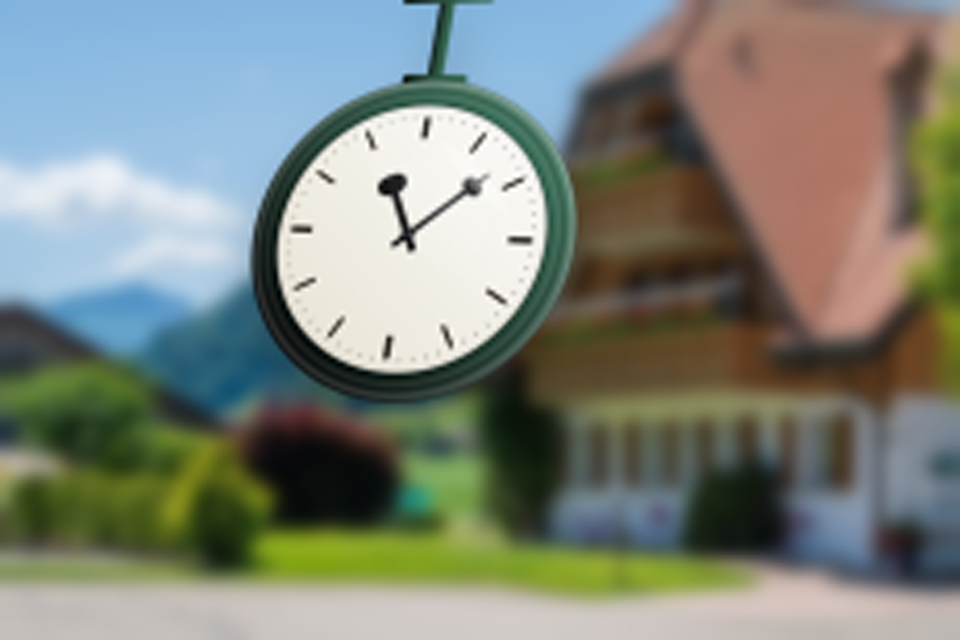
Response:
h=11 m=8
